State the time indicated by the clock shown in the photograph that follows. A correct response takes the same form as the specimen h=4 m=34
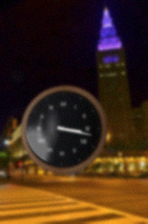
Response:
h=3 m=17
